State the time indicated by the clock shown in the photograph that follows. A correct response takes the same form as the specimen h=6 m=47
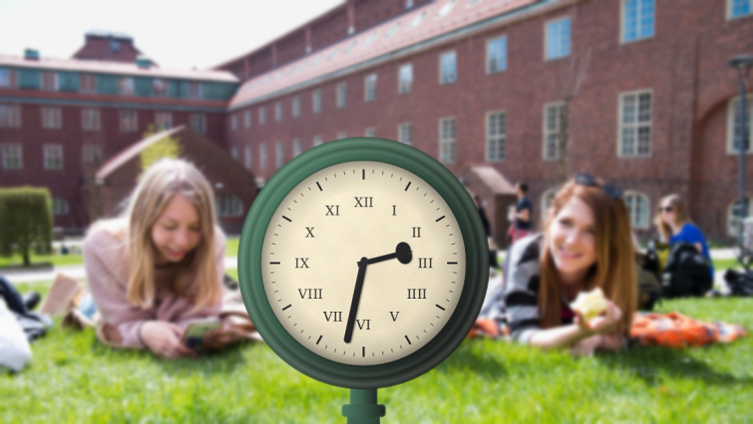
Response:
h=2 m=32
